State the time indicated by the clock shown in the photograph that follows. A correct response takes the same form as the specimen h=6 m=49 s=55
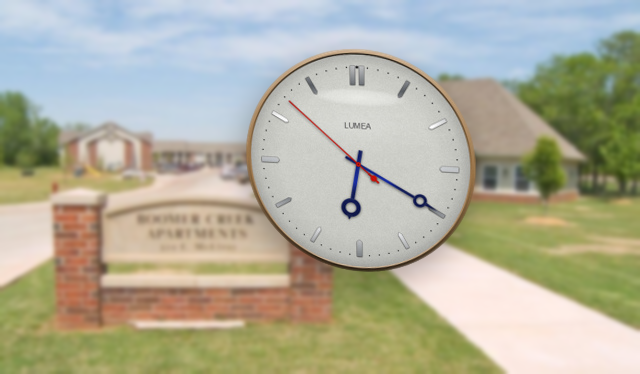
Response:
h=6 m=19 s=52
